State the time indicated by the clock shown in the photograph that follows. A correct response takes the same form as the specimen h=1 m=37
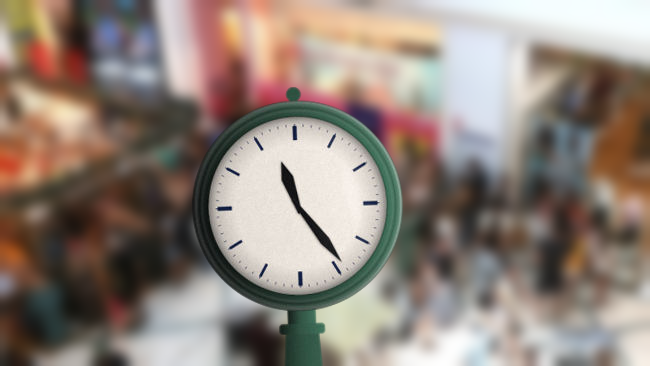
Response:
h=11 m=24
